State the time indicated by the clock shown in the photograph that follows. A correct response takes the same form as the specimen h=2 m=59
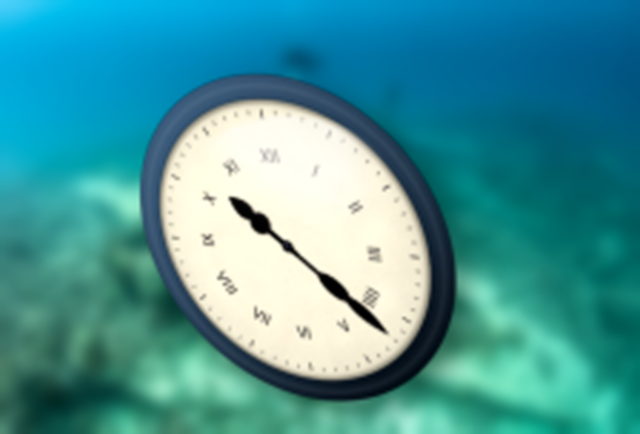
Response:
h=10 m=22
